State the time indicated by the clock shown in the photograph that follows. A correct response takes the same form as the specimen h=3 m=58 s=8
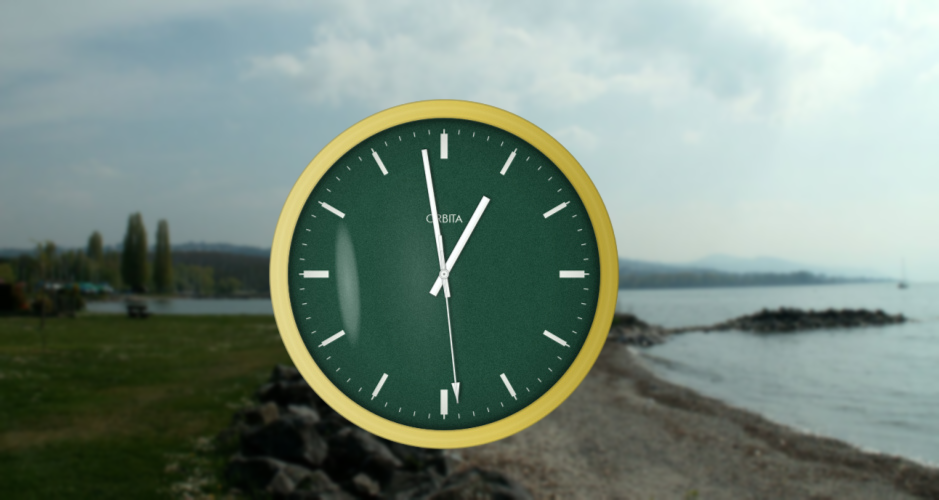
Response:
h=12 m=58 s=29
